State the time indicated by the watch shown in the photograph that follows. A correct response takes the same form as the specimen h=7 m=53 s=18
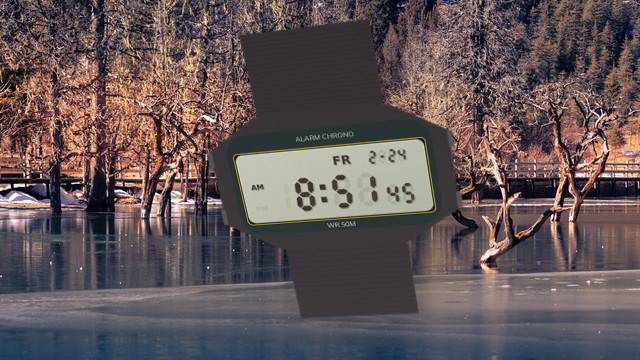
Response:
h=8 m=51 s=45
